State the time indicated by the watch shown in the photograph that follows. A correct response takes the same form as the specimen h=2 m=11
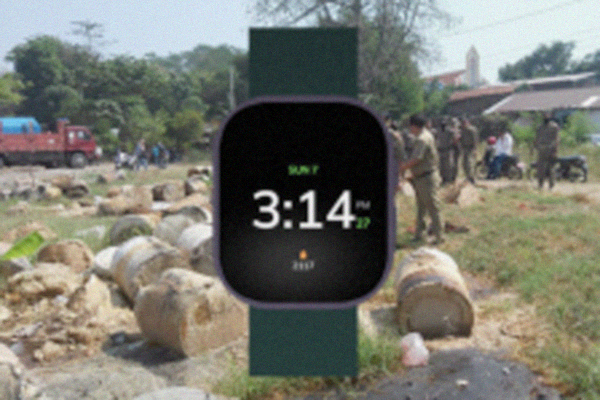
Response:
h=3 m=14
